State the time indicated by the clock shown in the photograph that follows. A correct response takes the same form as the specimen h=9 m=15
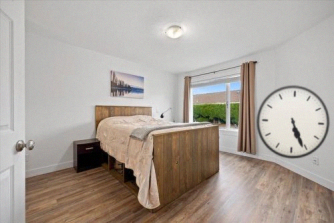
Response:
h=5 m=26
